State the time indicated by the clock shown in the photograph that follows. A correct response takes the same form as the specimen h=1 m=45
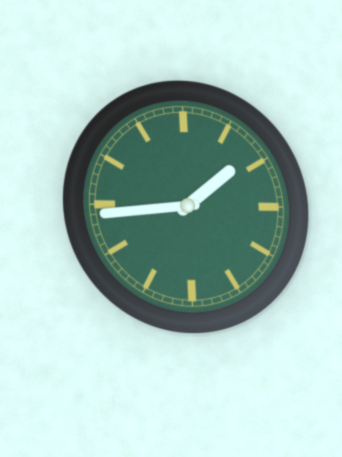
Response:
h=1 m=44
